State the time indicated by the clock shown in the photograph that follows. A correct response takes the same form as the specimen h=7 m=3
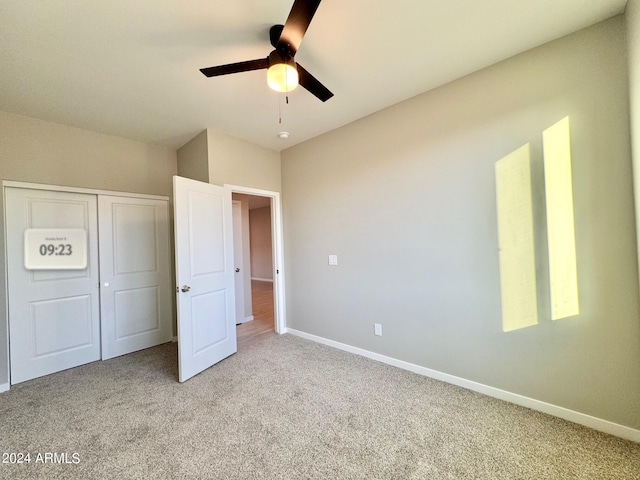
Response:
h=9 m=23
